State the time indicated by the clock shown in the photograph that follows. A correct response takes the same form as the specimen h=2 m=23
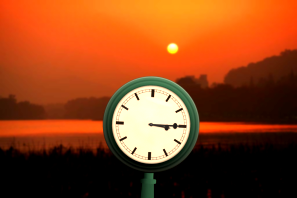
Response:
h=3 m=15
